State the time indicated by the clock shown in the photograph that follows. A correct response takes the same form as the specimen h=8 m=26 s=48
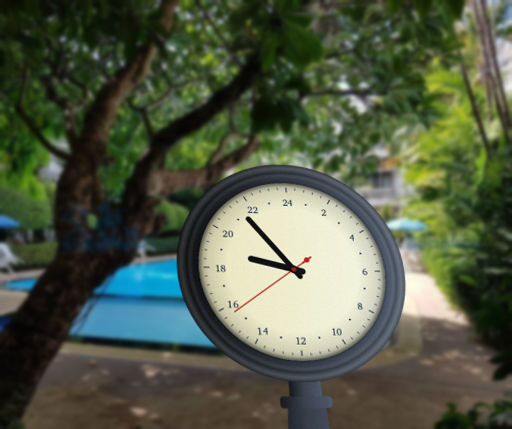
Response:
h=18 m=53 s=39
